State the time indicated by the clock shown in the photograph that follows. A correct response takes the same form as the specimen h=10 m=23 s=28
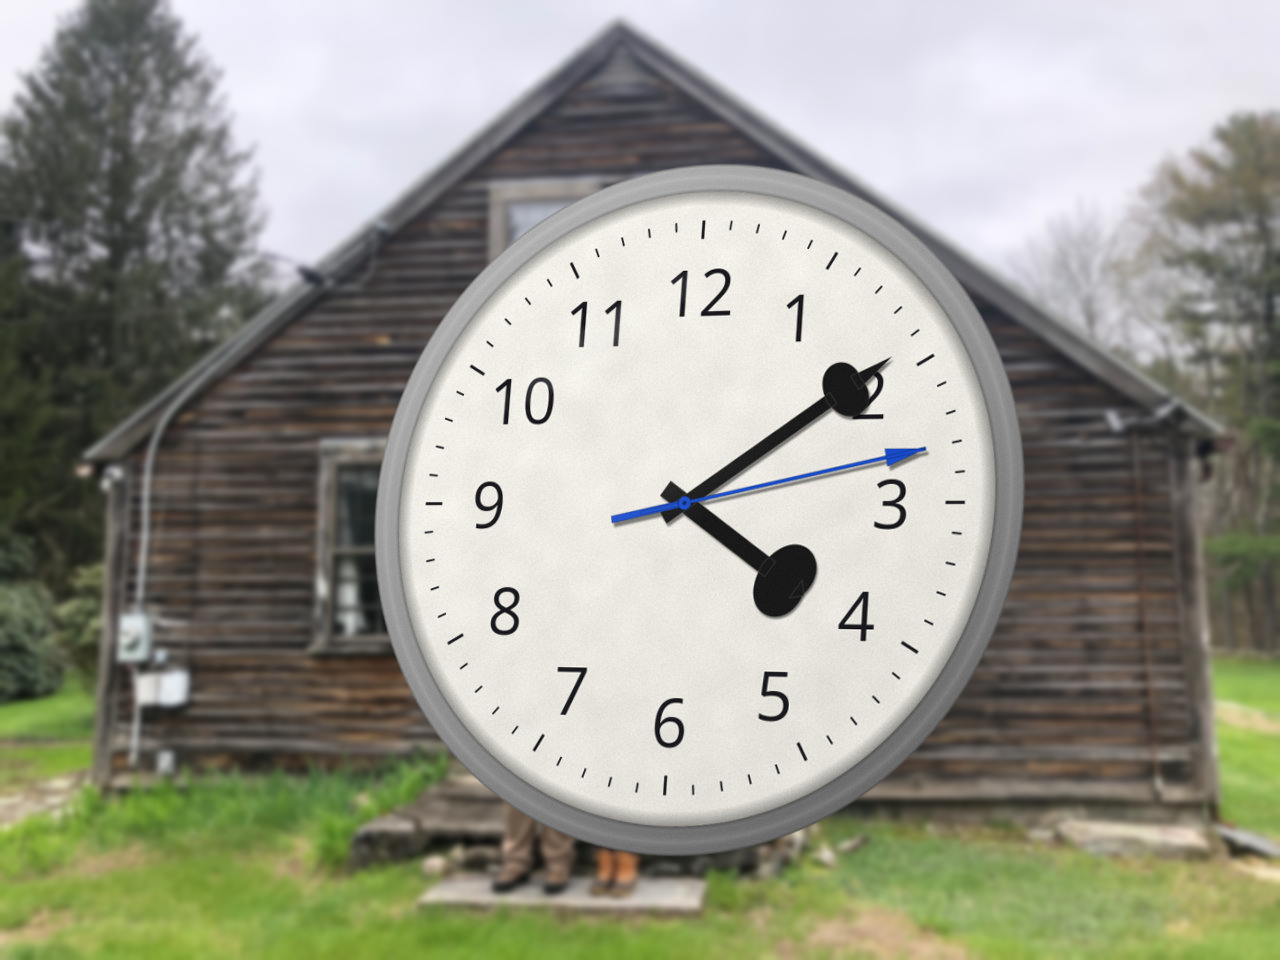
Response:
h=4 m=9 s=13
